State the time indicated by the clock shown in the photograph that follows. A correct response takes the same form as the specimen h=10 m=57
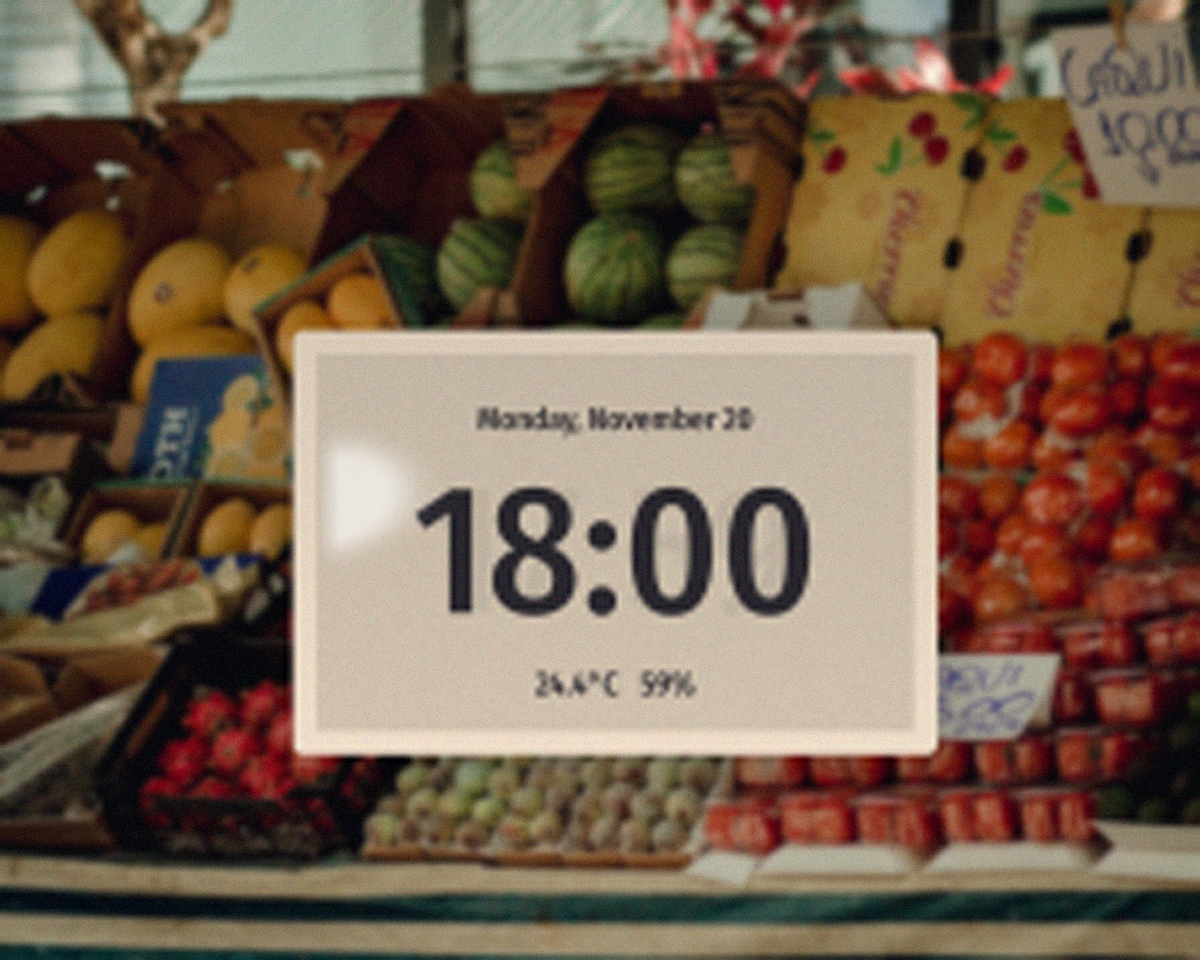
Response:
h=18 m=0
